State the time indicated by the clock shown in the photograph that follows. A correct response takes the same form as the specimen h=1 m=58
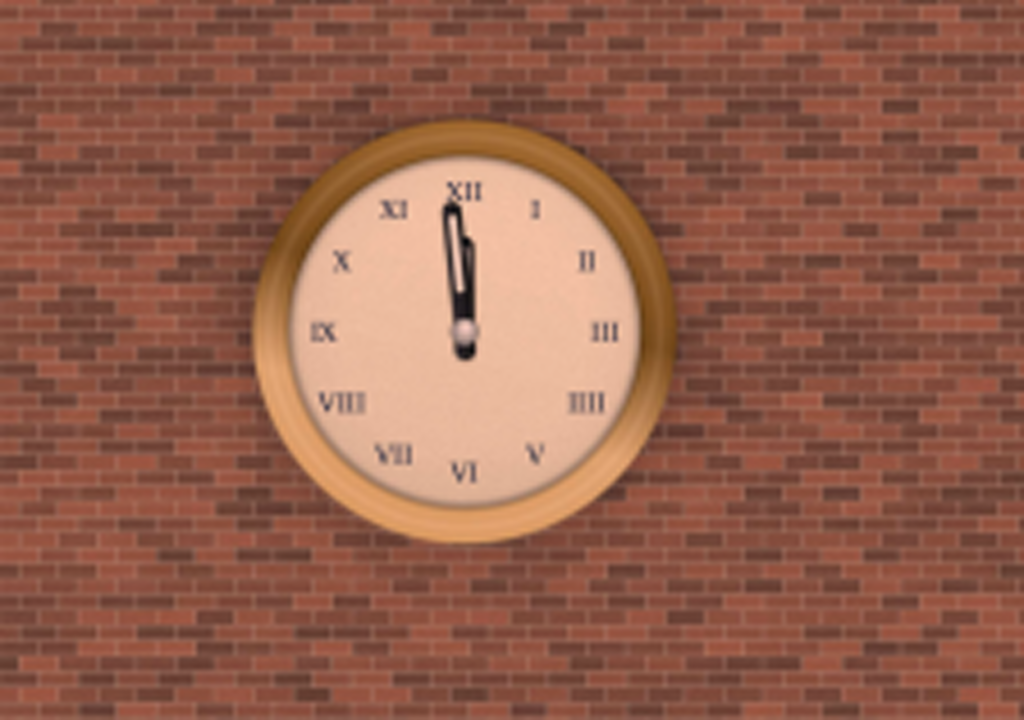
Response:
h=11 m=59
